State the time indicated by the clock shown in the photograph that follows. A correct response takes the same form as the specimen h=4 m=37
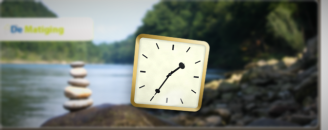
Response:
h=1 m=35
